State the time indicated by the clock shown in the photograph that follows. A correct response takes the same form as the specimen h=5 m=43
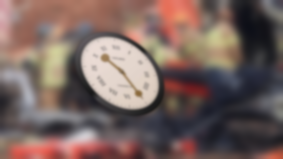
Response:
h=10 m=25
